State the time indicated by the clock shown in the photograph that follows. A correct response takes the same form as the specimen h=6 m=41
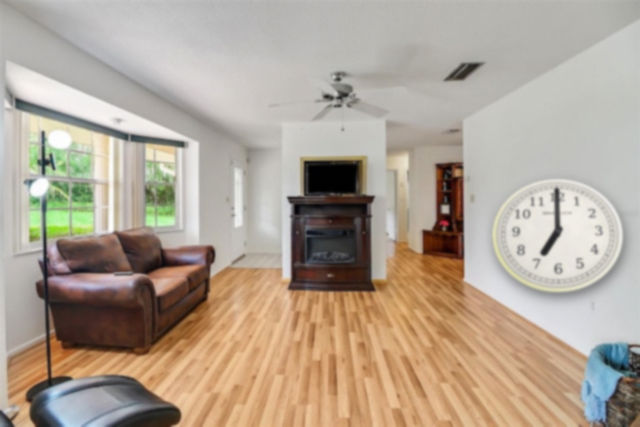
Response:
h=7 m=0
